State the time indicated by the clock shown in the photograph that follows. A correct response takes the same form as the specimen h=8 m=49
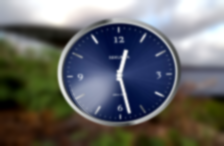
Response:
h=12 m=28
